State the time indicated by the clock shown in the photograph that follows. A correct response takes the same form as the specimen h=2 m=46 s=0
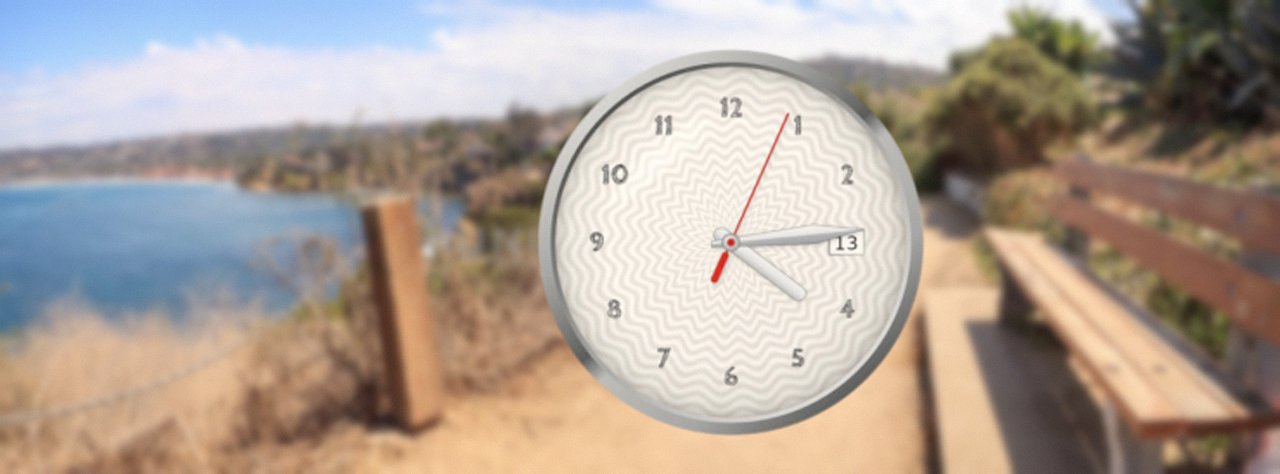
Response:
h=4 m=14 s=4
